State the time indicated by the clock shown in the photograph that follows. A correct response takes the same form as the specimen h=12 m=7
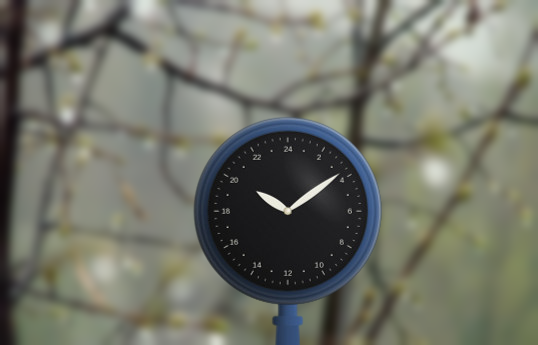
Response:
h=20 m=9
